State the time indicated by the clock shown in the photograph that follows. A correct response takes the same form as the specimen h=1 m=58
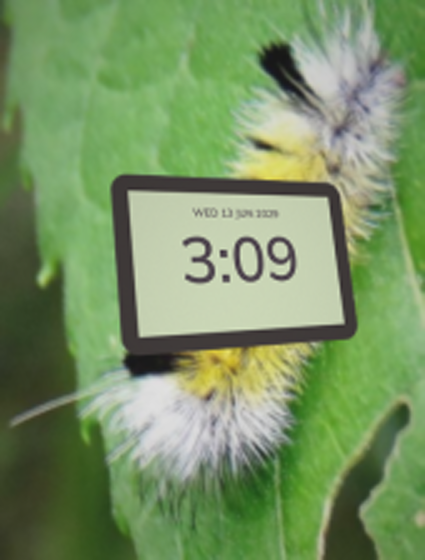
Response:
h=3 m=9
